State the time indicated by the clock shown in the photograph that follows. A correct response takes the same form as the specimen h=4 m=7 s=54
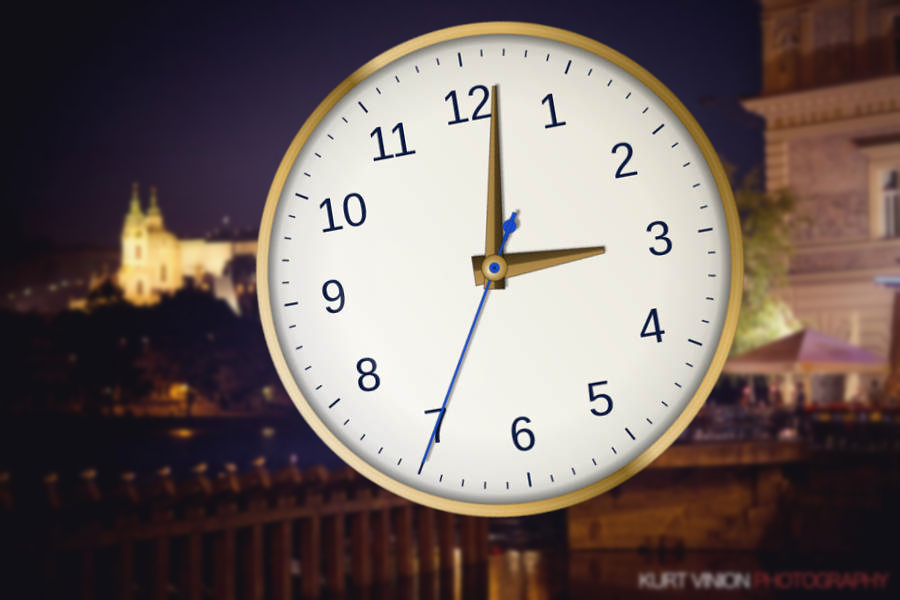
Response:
h=3 m=1 s=35
